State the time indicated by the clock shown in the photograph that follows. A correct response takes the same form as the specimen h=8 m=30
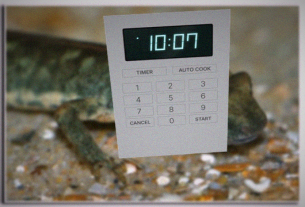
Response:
h=10 m=7
